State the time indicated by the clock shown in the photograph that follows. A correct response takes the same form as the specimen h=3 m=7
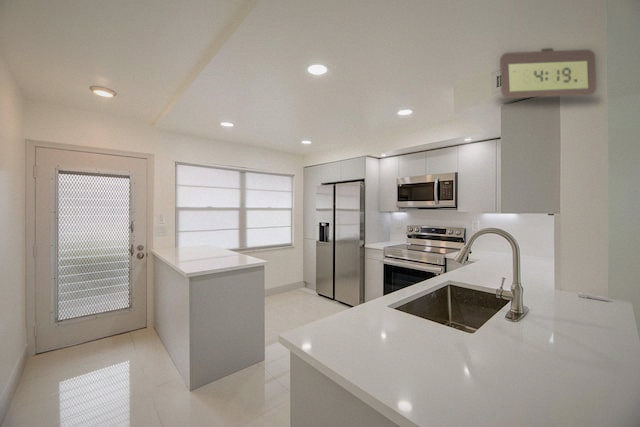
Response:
h=4 m=19
